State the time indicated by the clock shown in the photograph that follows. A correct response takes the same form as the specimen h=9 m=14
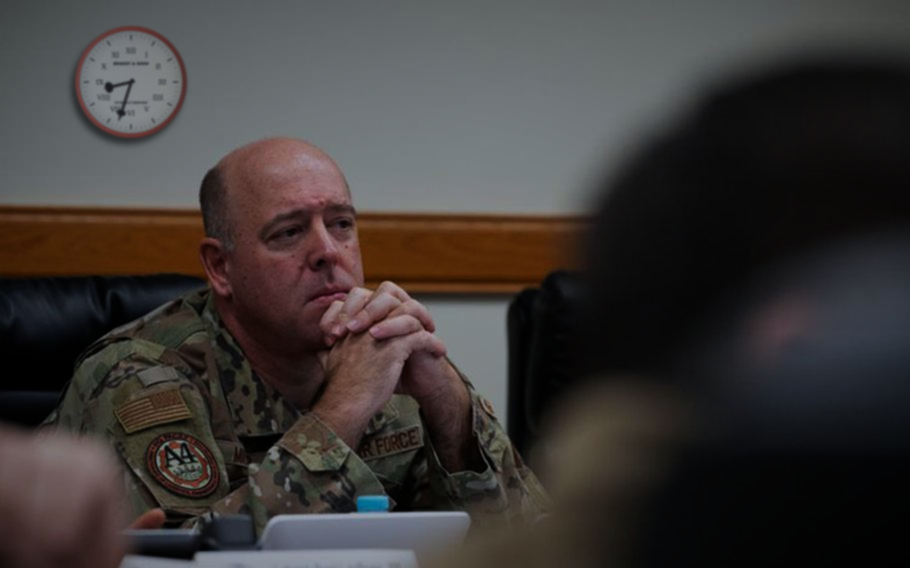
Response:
h=8 m=33
